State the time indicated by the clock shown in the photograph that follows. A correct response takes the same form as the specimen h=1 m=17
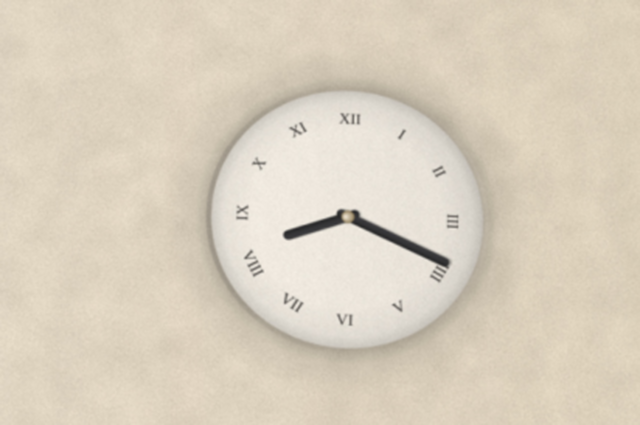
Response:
h=8 m=19
